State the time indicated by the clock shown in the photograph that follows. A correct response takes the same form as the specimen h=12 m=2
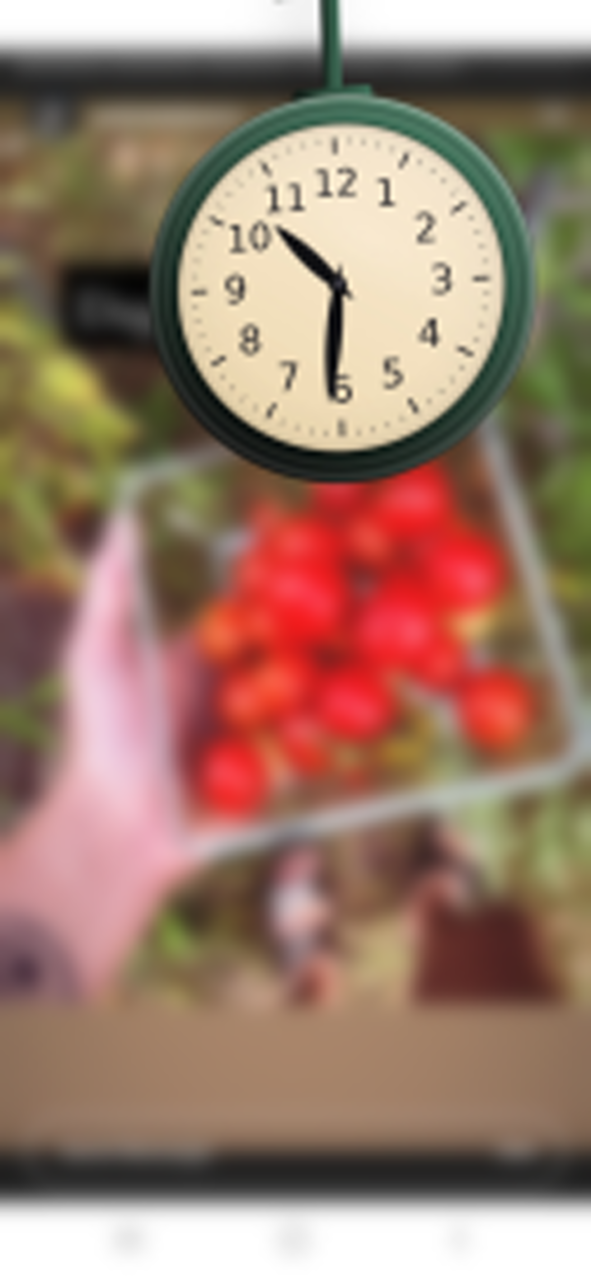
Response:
h=10 m=31
